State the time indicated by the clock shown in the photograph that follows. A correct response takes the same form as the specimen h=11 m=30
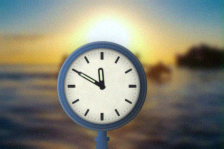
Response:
h=11 m=50
